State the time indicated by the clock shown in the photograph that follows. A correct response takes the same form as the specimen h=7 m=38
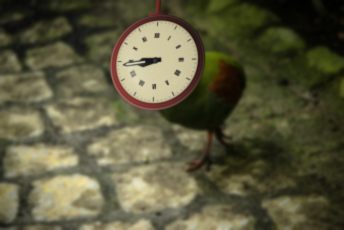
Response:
h=8 m=44
